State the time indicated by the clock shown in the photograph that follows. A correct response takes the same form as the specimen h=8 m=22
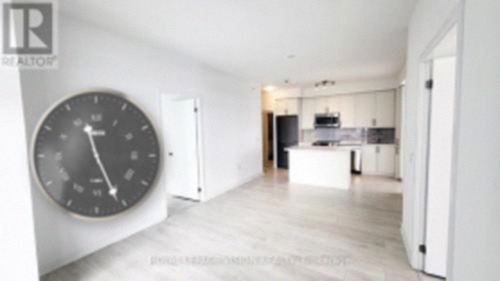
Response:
h=11 m=26
